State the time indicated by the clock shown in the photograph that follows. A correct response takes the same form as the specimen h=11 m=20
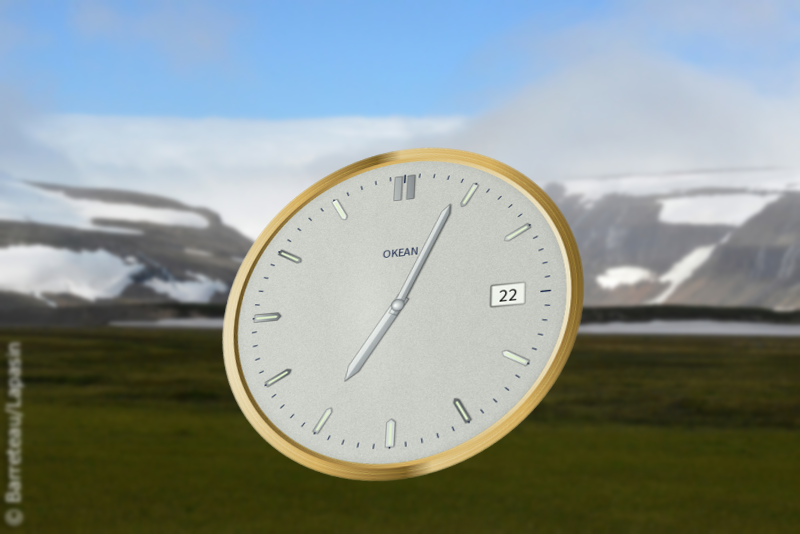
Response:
h=7 m=4
